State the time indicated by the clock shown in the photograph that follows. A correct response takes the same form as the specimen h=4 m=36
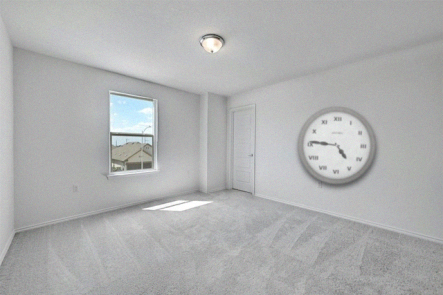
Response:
h=4 m=46
